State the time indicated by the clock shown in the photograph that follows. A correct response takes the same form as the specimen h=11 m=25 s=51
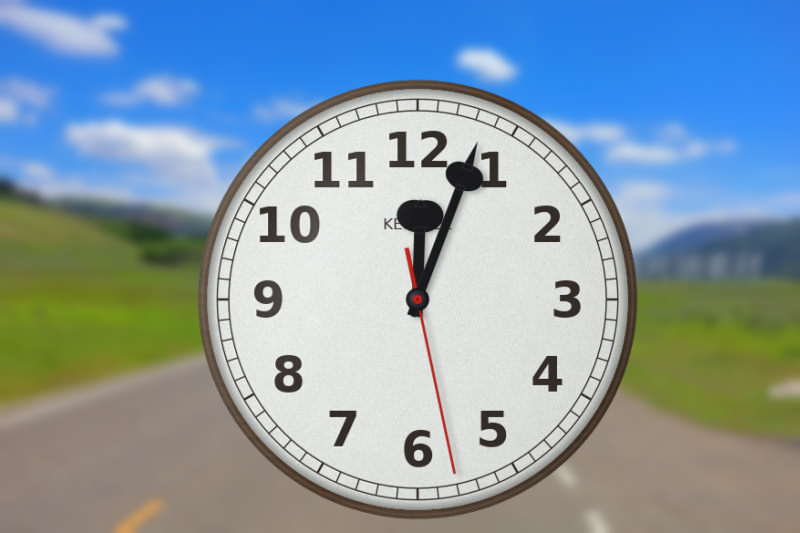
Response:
h=12 m=3 s=28
